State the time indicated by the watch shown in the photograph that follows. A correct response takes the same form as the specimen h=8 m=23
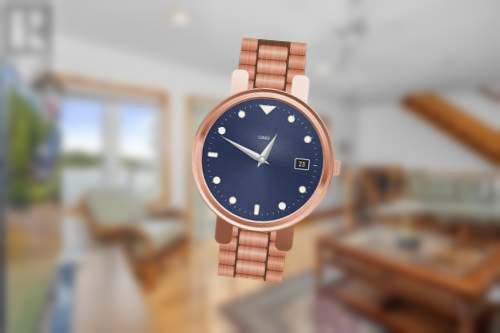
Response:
h=12 m=49
